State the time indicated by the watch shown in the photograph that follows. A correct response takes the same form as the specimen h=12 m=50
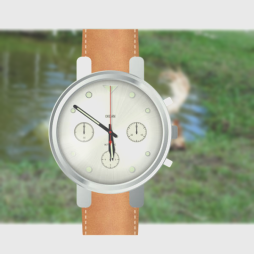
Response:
h=5 m=51
